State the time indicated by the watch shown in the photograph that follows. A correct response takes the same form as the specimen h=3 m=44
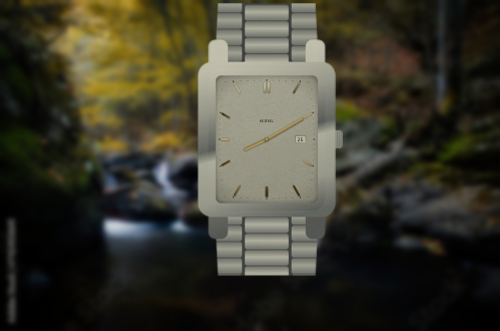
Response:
h=8 m=10
